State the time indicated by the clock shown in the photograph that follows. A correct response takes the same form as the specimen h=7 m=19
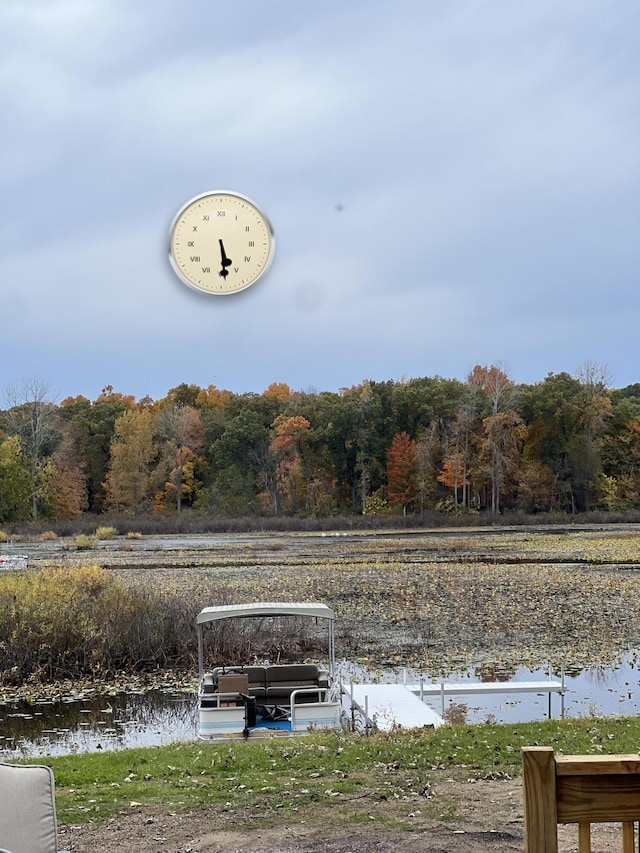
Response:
h=5 m=29
